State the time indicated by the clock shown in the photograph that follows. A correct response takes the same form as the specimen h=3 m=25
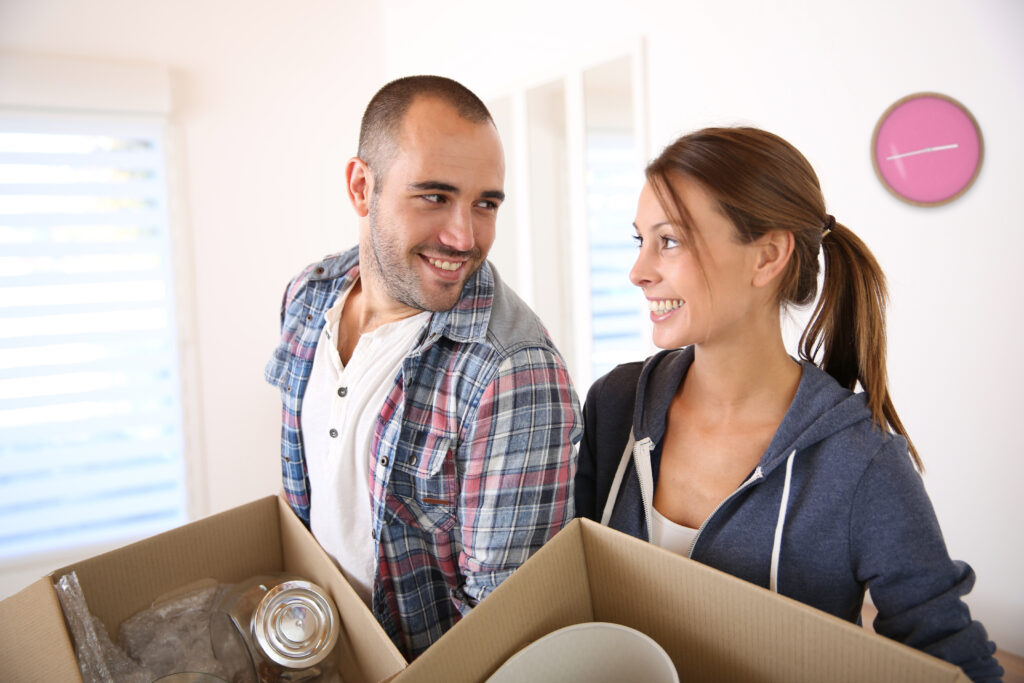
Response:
h=2 m=43
